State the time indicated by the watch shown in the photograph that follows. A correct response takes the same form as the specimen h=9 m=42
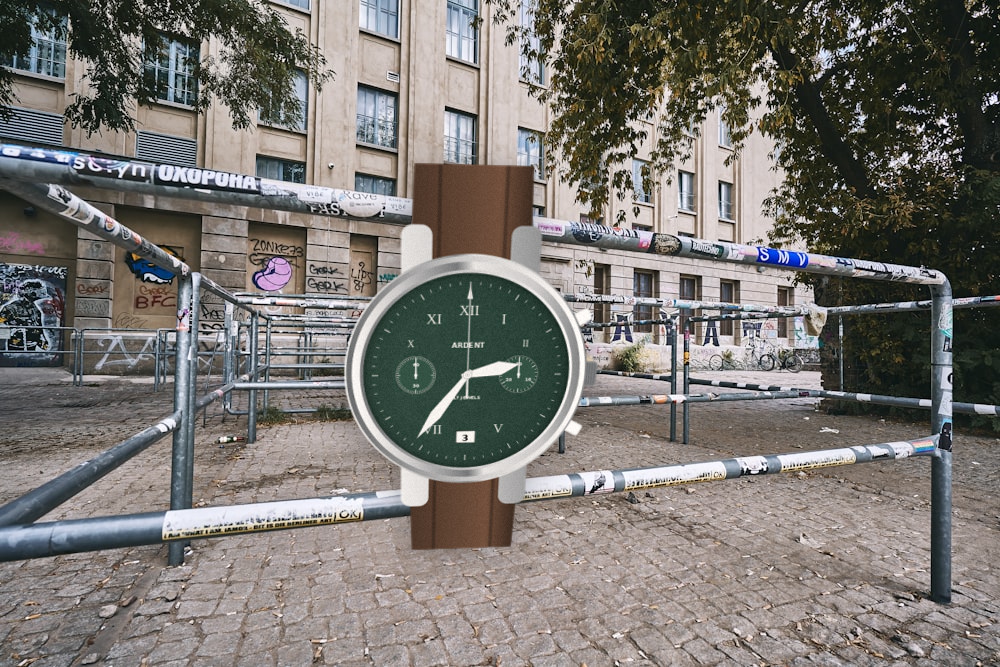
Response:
h=2 m=36
